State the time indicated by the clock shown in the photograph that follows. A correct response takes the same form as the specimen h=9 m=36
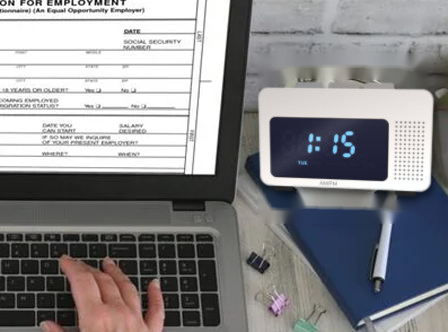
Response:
h=1 m=15
